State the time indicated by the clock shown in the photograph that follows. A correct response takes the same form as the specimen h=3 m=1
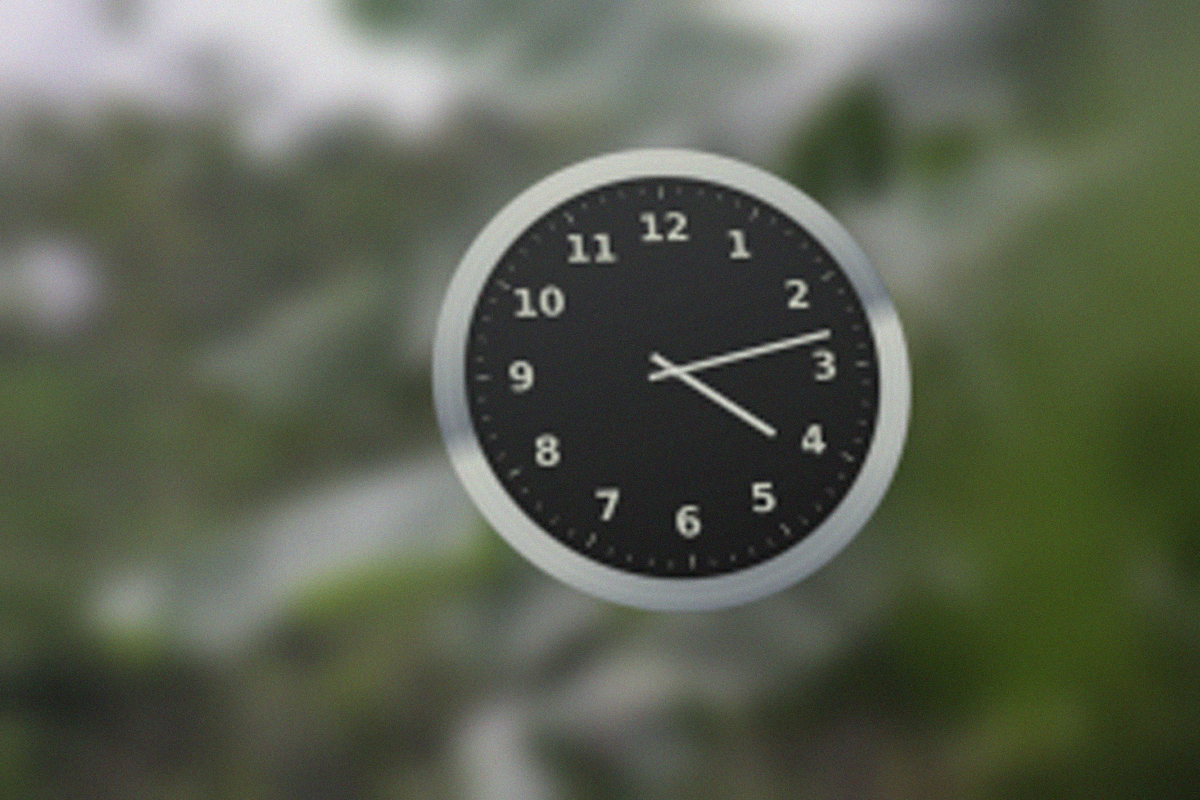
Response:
h=4 m=13
